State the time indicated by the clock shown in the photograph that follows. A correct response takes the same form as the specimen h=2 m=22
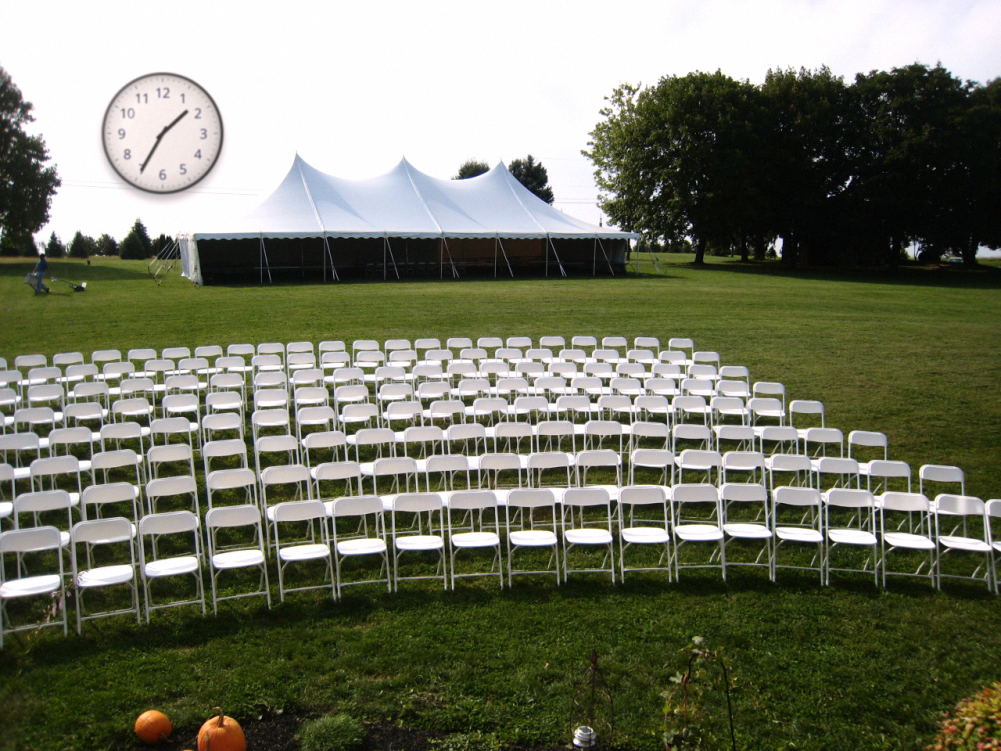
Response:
h=1 m=35
